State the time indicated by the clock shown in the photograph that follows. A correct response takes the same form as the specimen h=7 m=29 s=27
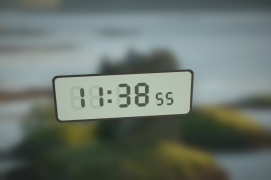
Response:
h=11 m=38 s=55
